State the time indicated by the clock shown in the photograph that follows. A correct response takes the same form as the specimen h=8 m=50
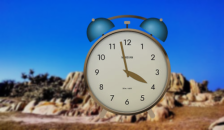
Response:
h=3 m=58
